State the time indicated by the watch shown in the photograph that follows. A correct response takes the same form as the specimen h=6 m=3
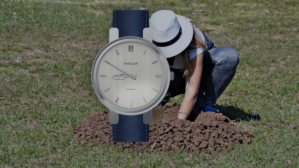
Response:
h=8 m=50
